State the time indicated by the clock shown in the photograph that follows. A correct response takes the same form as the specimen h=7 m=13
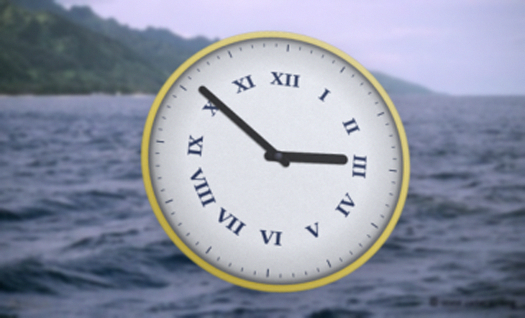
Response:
h=2 m=51
